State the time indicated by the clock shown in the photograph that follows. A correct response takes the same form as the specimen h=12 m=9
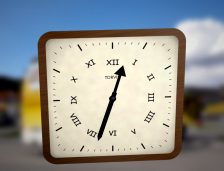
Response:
h=12 m=33
